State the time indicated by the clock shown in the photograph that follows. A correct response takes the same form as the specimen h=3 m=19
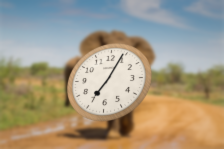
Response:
h=7 m=4
